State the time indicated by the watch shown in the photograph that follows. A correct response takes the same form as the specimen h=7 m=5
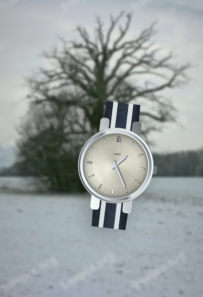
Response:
h=1 m=25
